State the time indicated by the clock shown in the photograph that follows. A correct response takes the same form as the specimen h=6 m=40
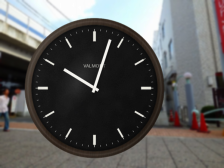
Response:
h=10 m=3
